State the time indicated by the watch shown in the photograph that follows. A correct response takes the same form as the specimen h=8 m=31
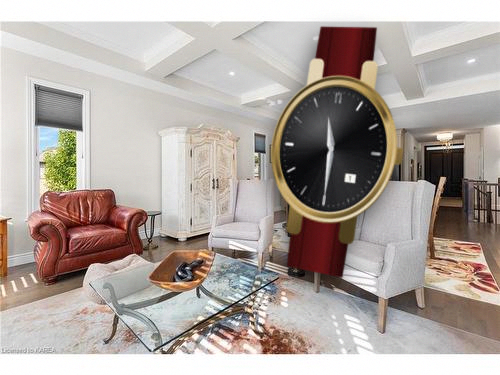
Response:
h=11 m=30
